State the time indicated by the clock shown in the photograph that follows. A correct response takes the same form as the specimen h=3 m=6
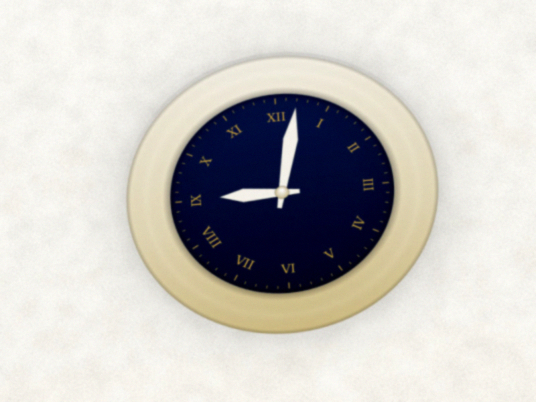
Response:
h=9 m=2
